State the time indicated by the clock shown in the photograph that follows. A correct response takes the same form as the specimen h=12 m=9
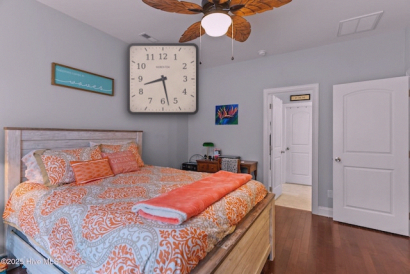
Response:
h=8 m=28
